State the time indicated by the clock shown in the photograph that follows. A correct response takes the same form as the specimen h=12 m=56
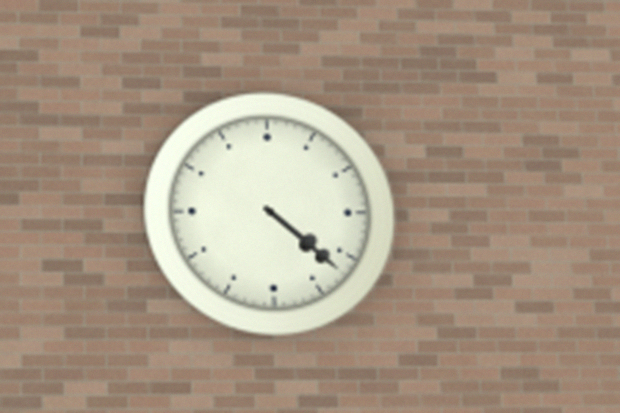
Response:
h=4 m=22
